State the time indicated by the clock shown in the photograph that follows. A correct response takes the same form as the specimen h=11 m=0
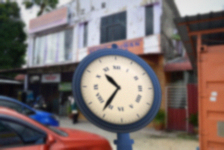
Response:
h=10 m=36
